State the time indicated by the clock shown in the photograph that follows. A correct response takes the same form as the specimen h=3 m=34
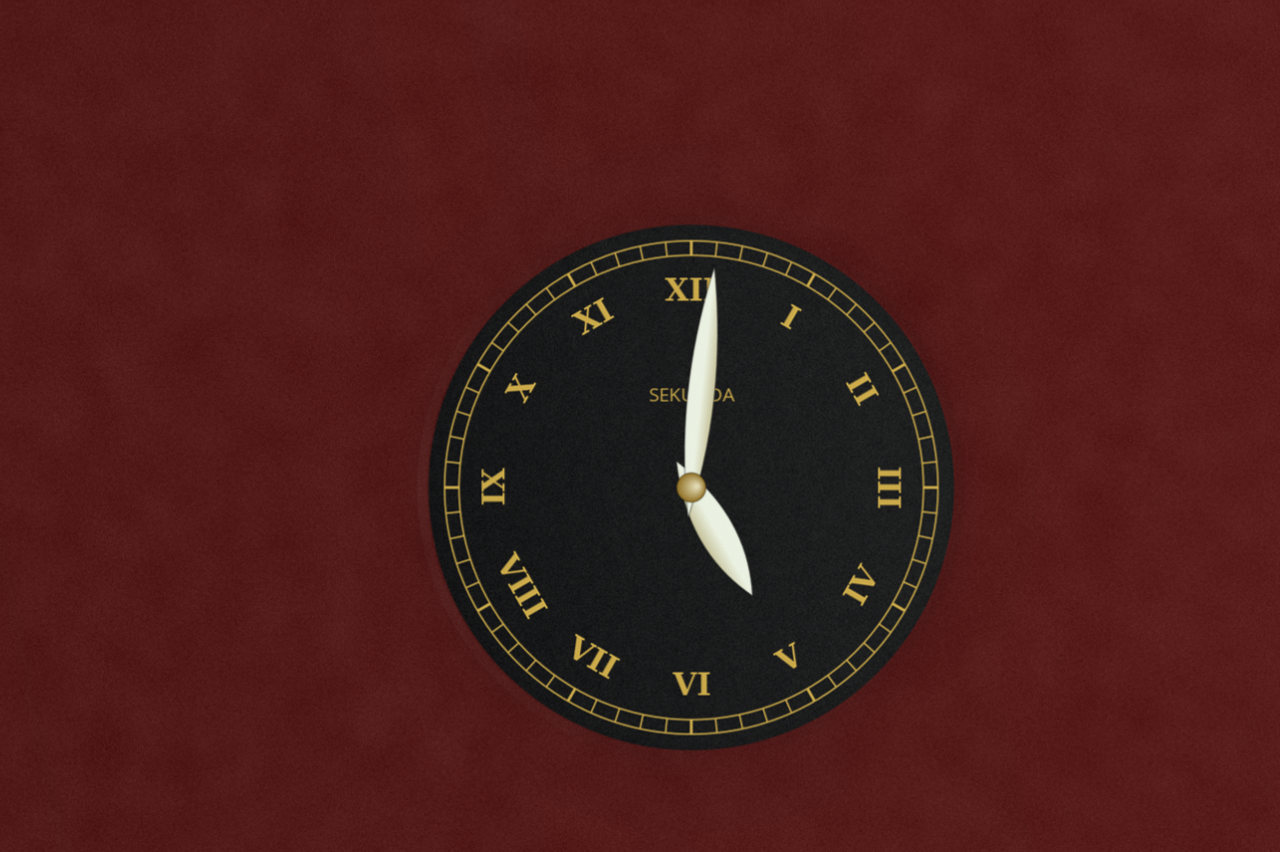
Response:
h=5 m=1
